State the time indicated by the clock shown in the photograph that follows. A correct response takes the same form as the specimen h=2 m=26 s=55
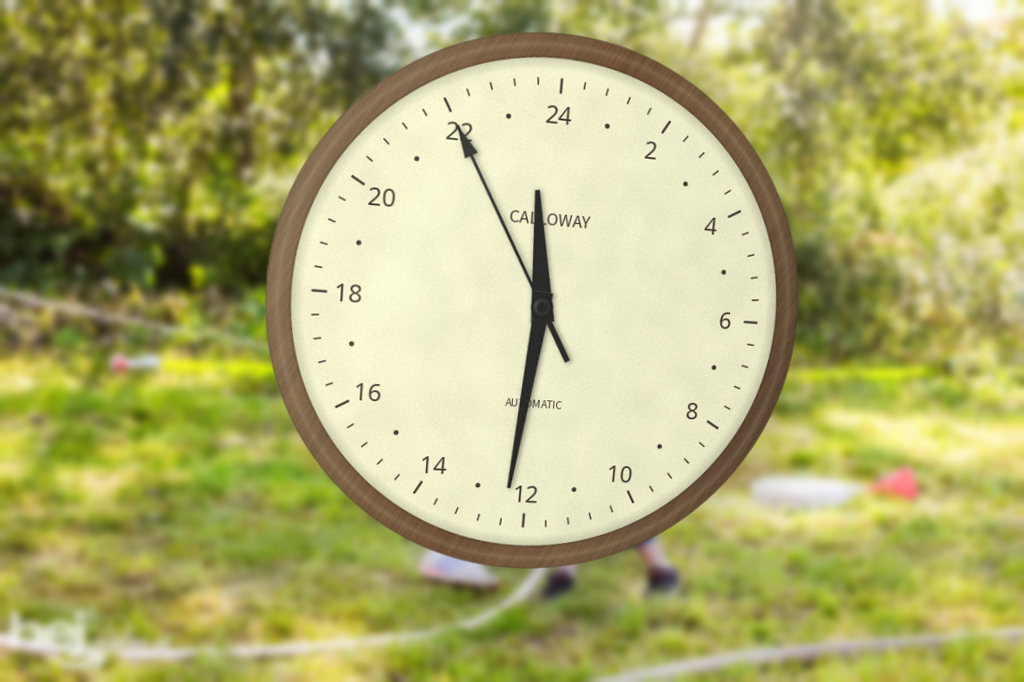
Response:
h=23 m=30 s=55
